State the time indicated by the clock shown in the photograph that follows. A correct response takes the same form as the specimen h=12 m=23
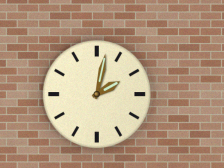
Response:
h=2 m=2
